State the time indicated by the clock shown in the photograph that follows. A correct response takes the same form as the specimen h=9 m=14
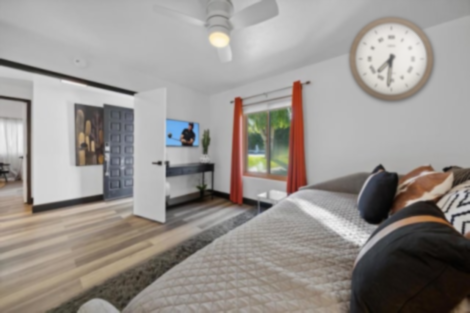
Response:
h=7 m=31
